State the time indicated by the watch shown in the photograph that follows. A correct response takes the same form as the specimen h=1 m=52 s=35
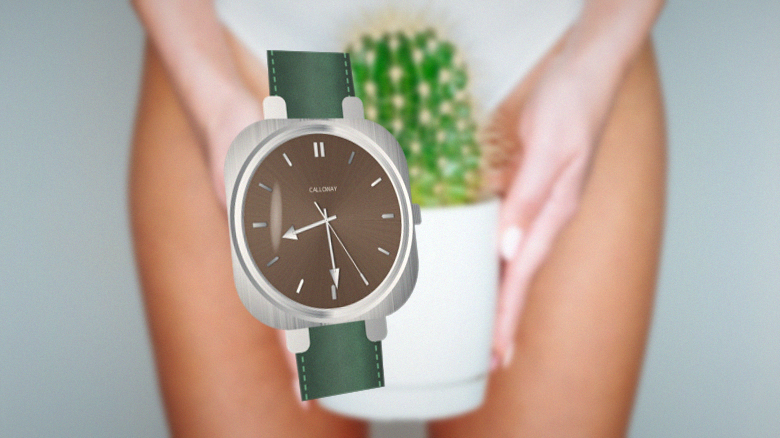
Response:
h=8 m=29 s=25
